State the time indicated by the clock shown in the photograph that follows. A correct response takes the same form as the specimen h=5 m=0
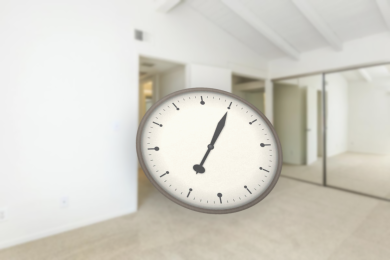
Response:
h=7 m=5
